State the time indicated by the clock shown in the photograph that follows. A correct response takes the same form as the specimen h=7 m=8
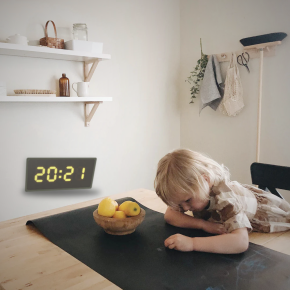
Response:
h=20 m=21
